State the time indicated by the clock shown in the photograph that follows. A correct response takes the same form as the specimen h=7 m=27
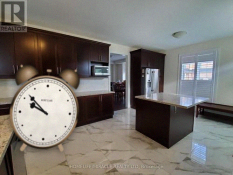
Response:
h=9 m=52
